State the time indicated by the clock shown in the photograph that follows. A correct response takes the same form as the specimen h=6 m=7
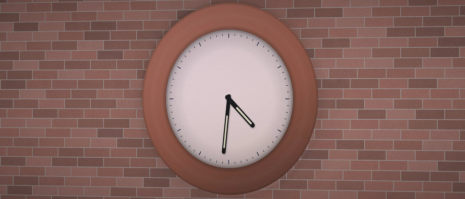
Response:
h=4 m=31
